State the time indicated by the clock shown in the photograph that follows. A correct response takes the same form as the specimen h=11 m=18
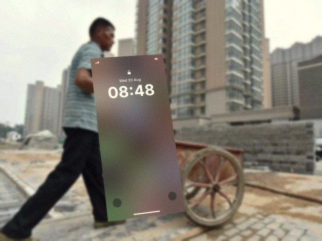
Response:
h=8 m=48
